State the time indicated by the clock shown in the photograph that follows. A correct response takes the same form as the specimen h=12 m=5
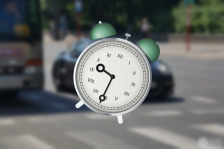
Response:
h=9 m=31
